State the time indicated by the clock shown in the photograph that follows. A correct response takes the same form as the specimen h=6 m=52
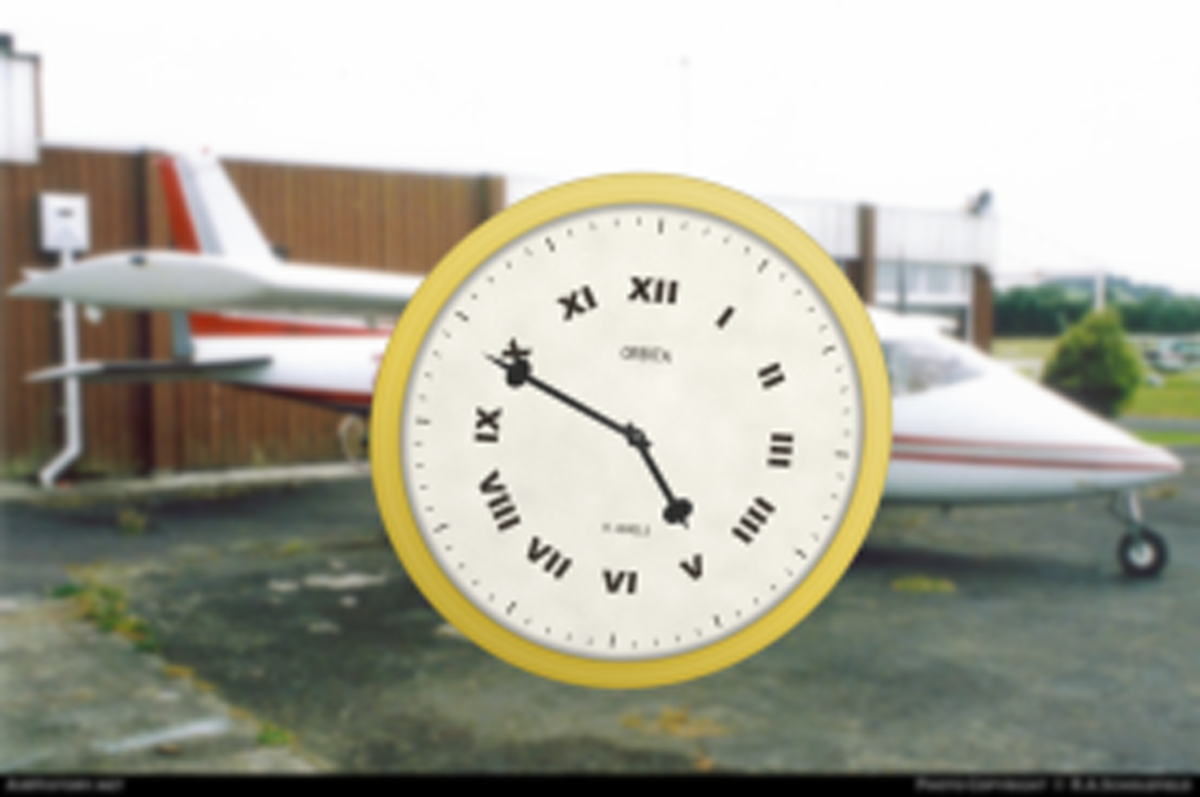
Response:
h=4 m=49
